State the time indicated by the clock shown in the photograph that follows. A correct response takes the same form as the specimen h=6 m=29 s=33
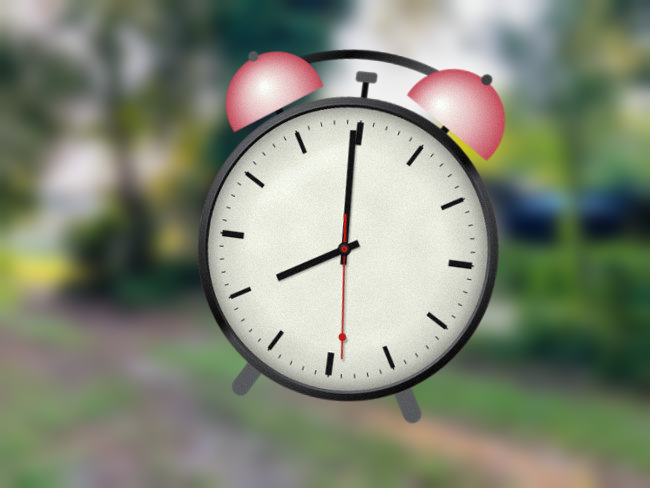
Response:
h=7 m=59 s=29
